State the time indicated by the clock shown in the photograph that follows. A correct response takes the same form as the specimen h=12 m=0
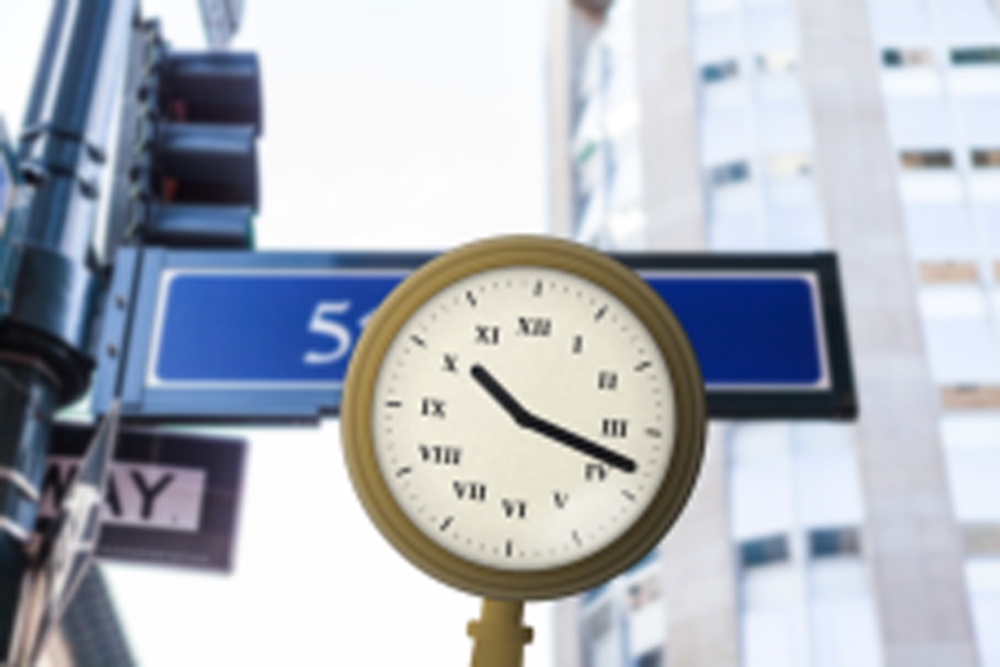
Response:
h=10 m=18
